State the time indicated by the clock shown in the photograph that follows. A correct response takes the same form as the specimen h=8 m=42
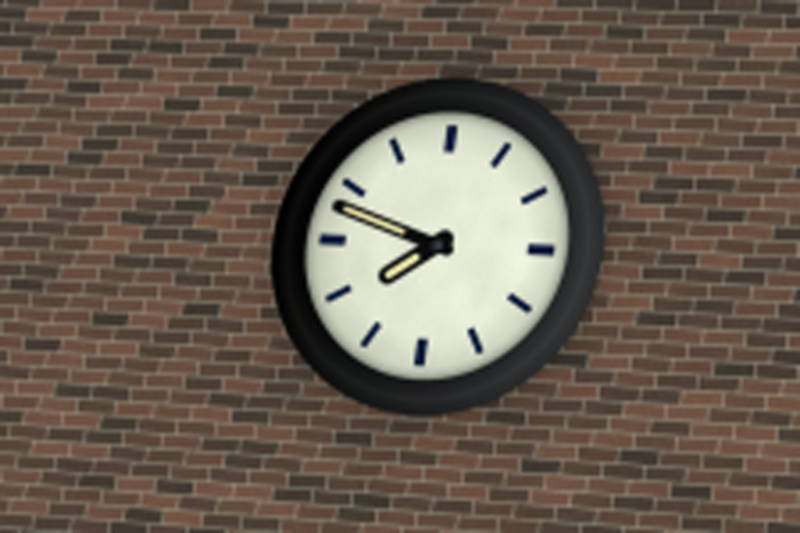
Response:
h=7 m=48
